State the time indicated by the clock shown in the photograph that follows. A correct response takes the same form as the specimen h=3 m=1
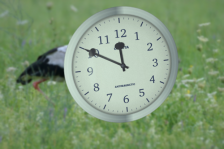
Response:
h=11 m=50
